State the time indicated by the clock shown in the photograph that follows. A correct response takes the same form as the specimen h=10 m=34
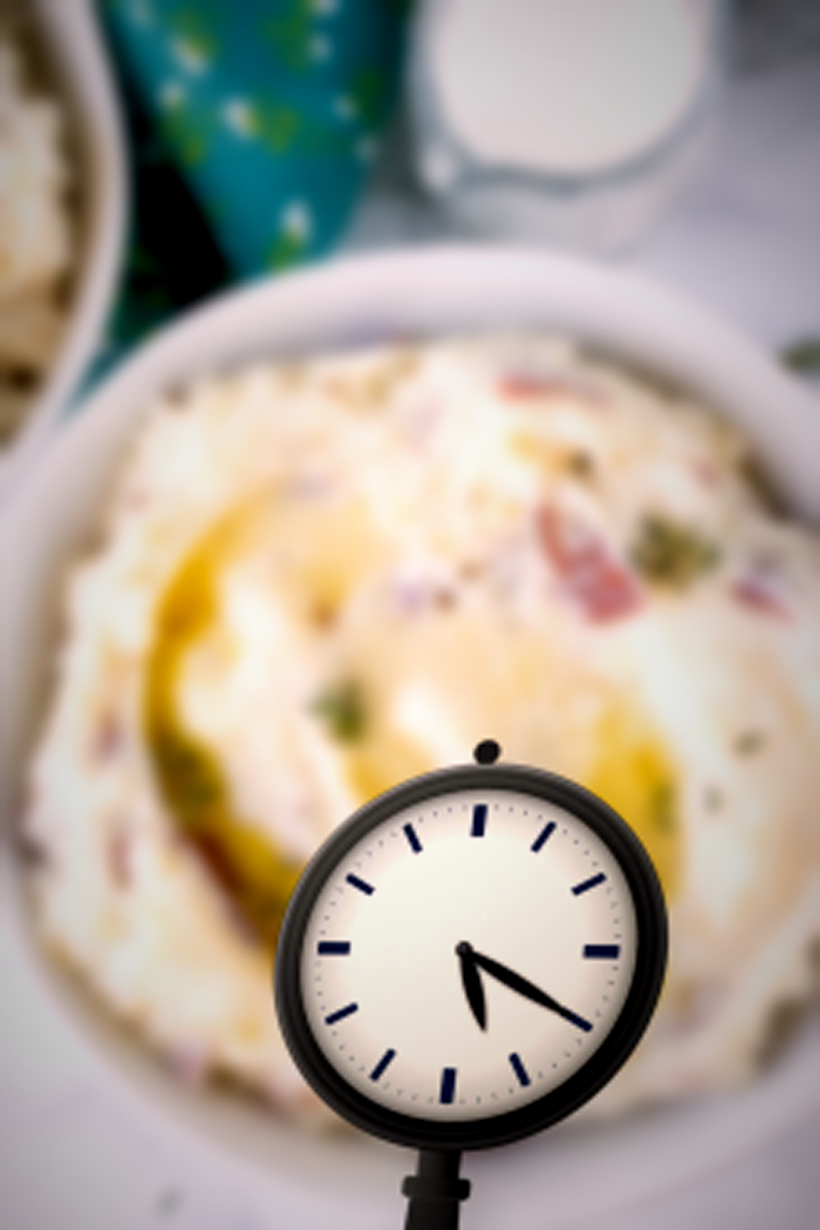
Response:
h=5 m=20
